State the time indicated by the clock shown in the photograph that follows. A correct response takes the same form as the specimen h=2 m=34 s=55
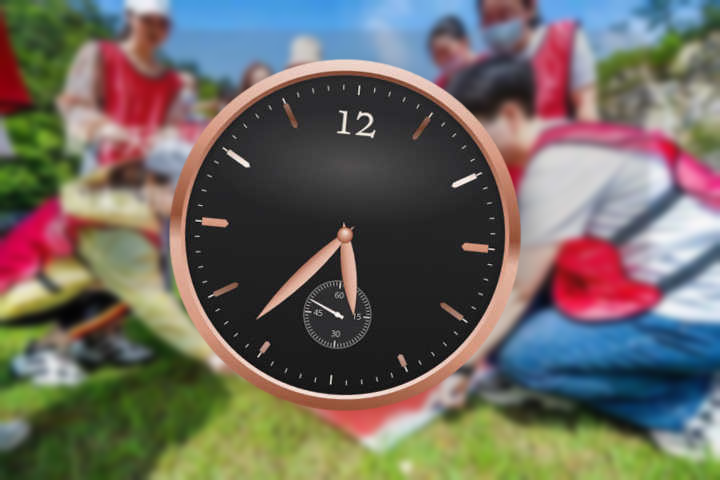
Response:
h=5 m=36 s=49
